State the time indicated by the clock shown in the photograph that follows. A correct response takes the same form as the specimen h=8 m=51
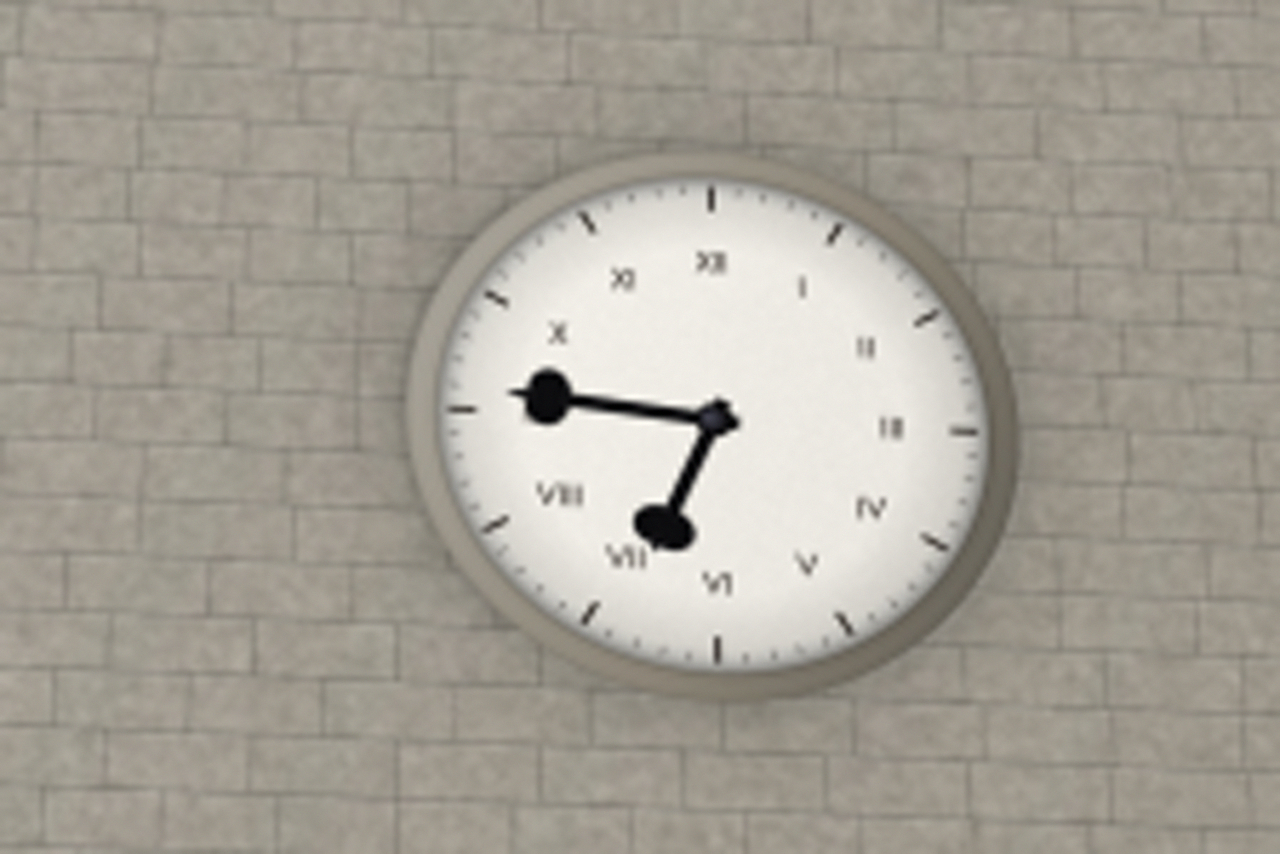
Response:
h=6 m=46
